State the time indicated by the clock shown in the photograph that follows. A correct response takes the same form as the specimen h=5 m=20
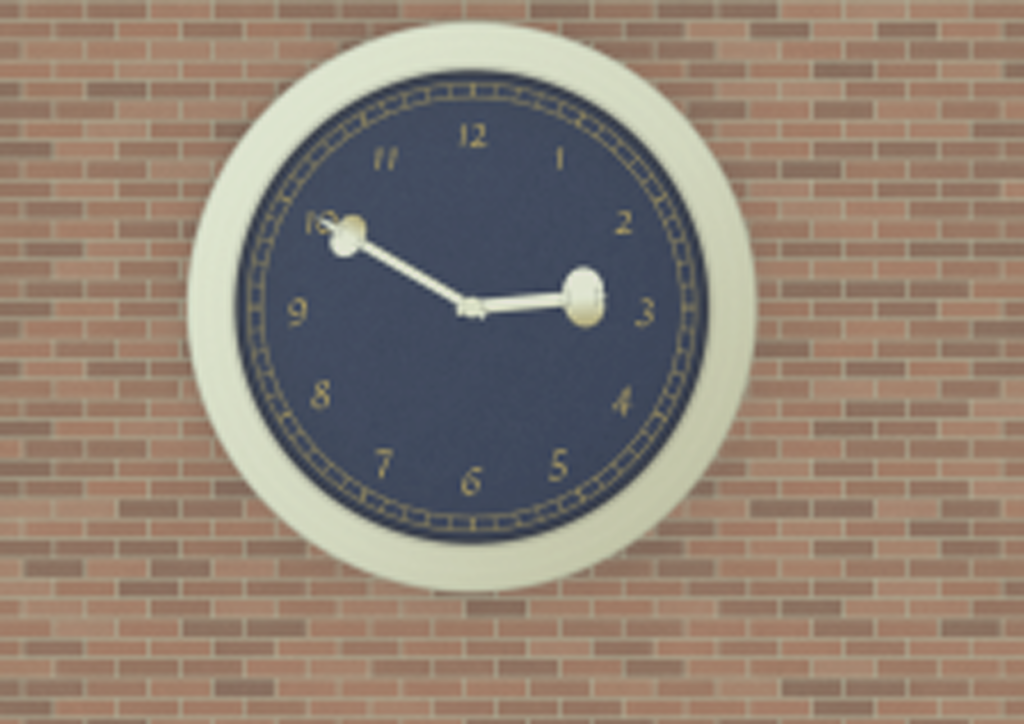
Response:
h=2 m=50
